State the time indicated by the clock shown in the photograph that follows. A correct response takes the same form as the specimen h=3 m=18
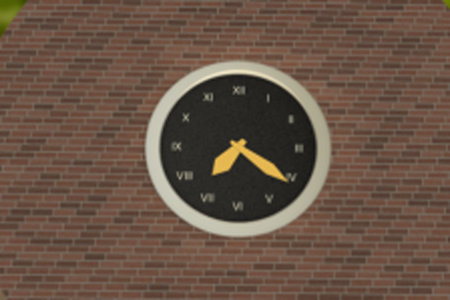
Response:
h=7 m=21
